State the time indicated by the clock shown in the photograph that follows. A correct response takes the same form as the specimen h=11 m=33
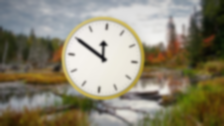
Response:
h=11 m=50
